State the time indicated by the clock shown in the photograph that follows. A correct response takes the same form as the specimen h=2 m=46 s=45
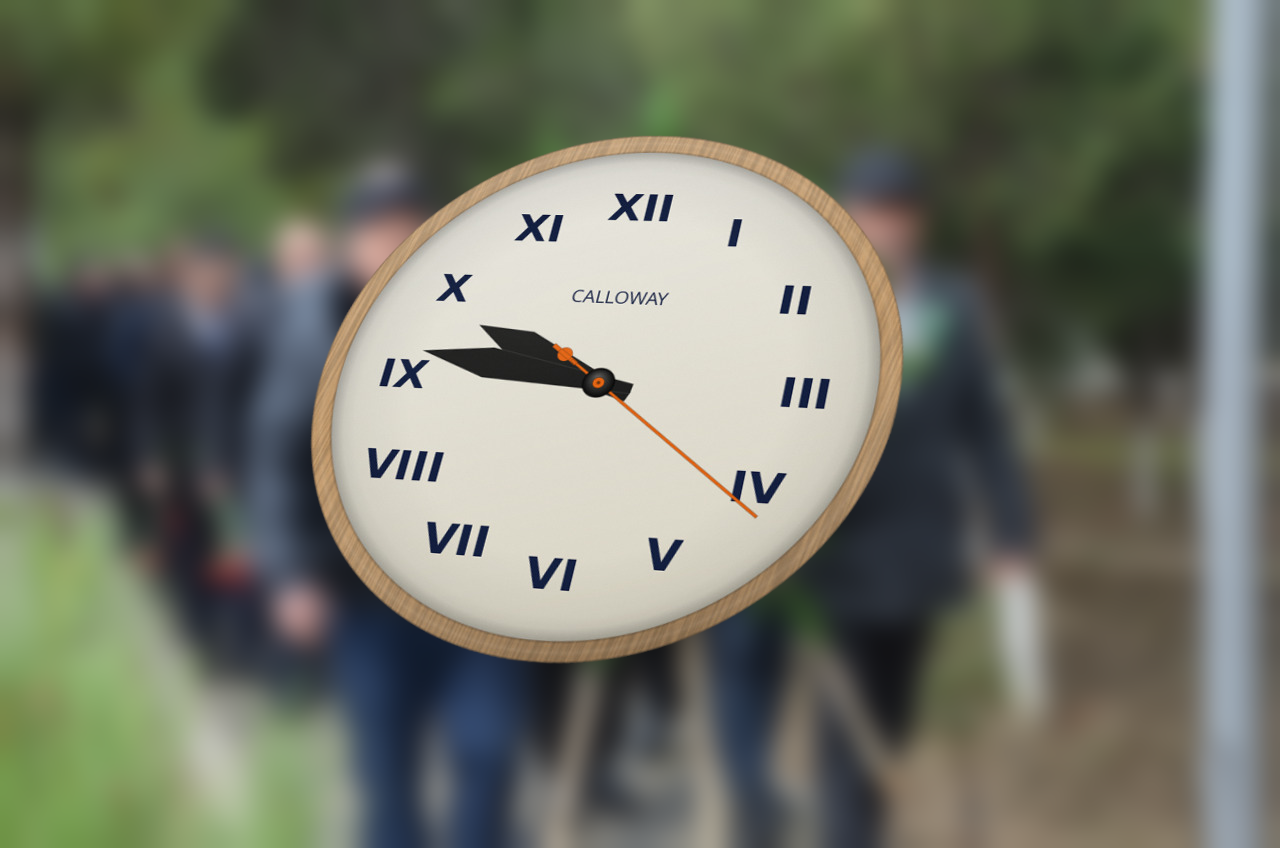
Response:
h=9 m=46 s=21
